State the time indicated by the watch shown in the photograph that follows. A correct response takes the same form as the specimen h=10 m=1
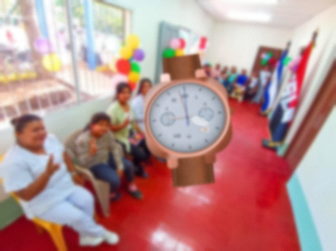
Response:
h=8 m=58
